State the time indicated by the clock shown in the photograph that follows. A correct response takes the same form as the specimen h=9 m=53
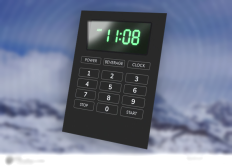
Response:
h=11 m=8
